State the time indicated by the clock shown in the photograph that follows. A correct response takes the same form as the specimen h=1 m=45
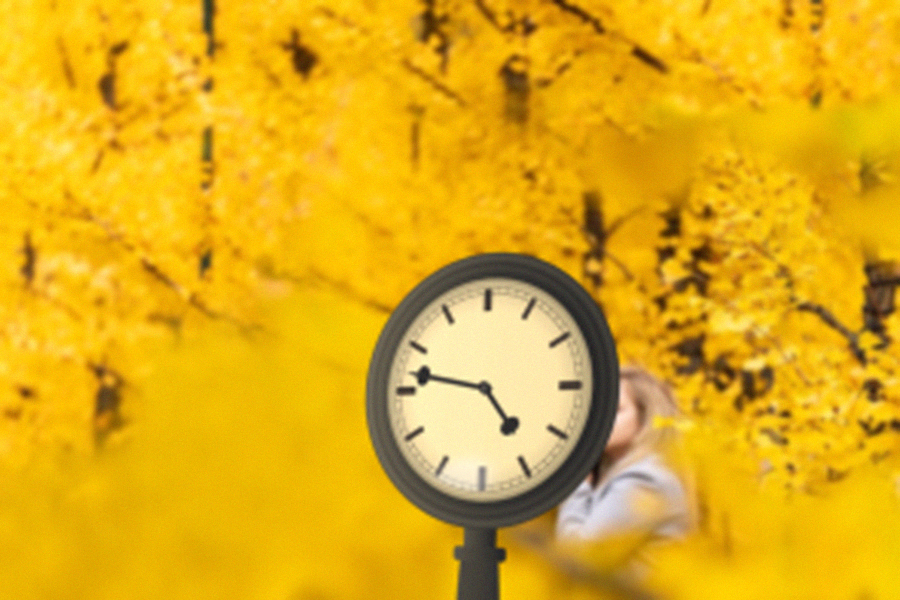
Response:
h=4 m=47
